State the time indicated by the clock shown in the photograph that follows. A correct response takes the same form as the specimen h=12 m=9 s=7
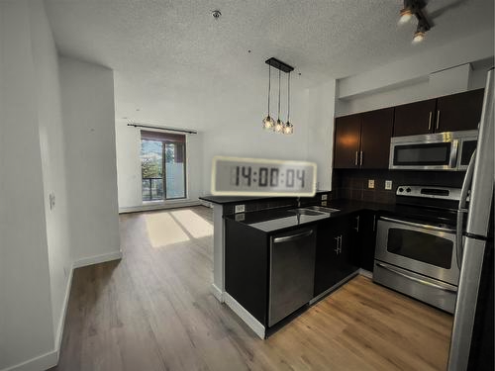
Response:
h=14 m=0 s=4
